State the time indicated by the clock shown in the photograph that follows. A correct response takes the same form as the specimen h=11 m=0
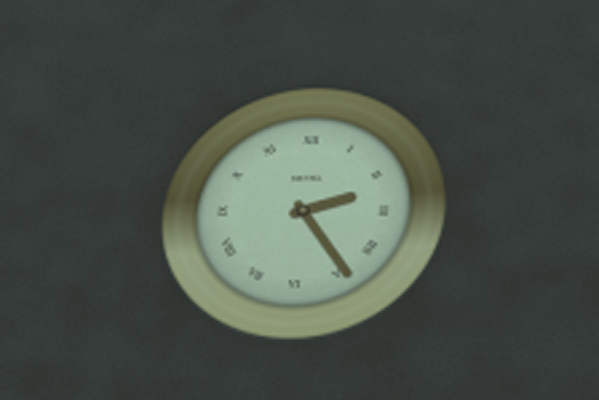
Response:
h=2 m=24
